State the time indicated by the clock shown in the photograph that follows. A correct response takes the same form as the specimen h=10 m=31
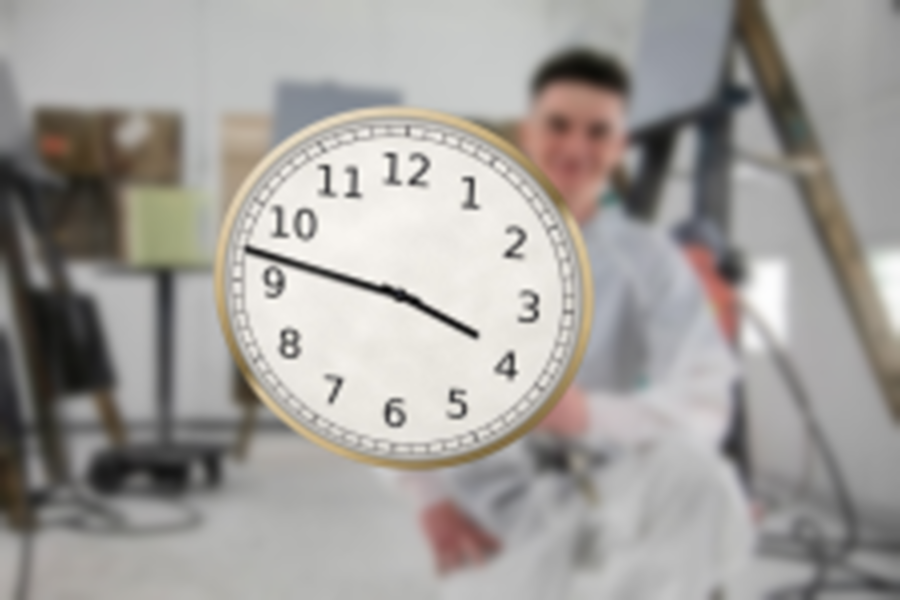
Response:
h=3 m=47
